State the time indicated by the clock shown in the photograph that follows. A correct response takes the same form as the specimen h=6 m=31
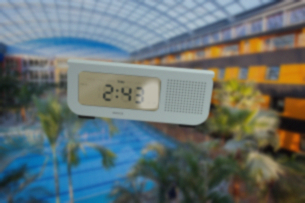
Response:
h=2 m=43
